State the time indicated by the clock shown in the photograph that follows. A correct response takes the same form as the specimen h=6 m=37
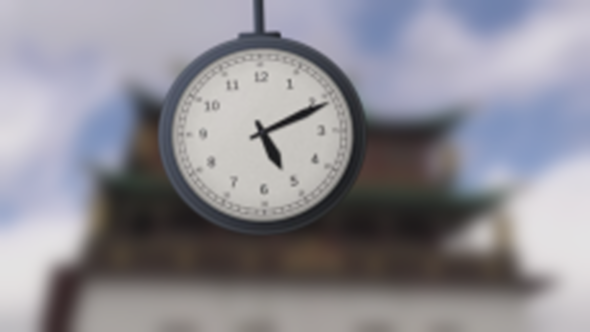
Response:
h=5 m=11
